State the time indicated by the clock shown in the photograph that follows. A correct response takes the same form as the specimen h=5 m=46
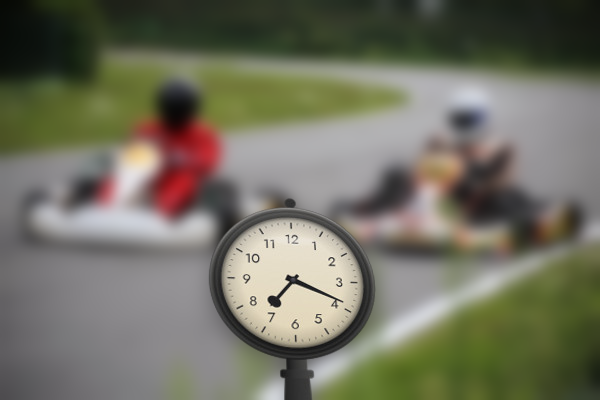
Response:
h=7 m=19
